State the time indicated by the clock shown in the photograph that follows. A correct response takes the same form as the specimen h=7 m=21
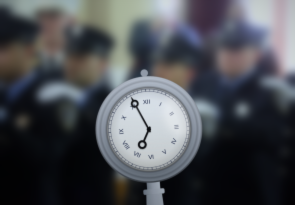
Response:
h=6 m=56
